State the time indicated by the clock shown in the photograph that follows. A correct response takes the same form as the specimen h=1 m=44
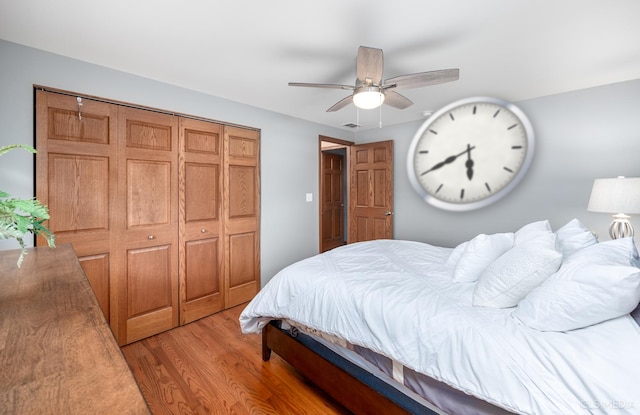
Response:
h=5 m=40
